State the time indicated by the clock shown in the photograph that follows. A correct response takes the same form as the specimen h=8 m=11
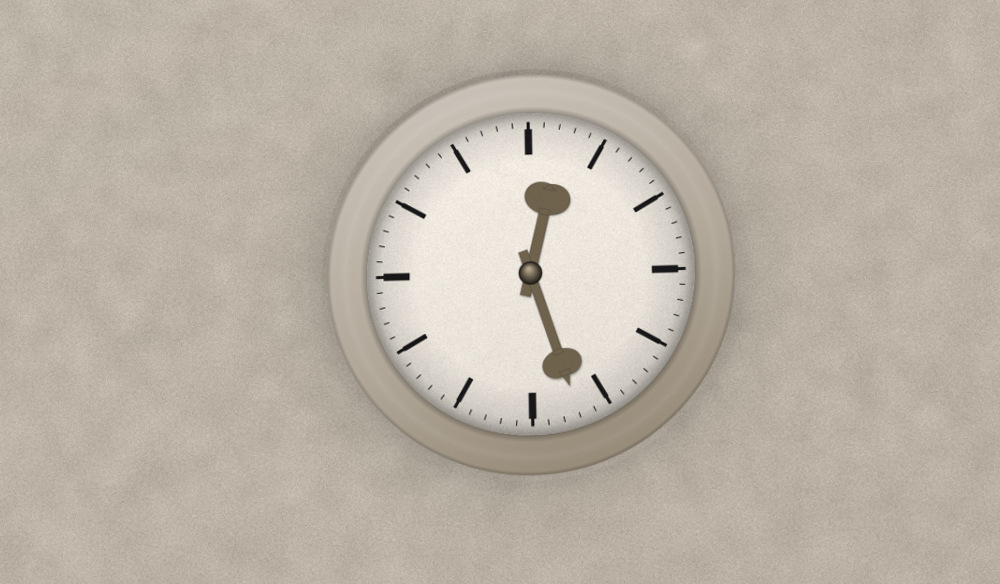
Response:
h=12 m=27
